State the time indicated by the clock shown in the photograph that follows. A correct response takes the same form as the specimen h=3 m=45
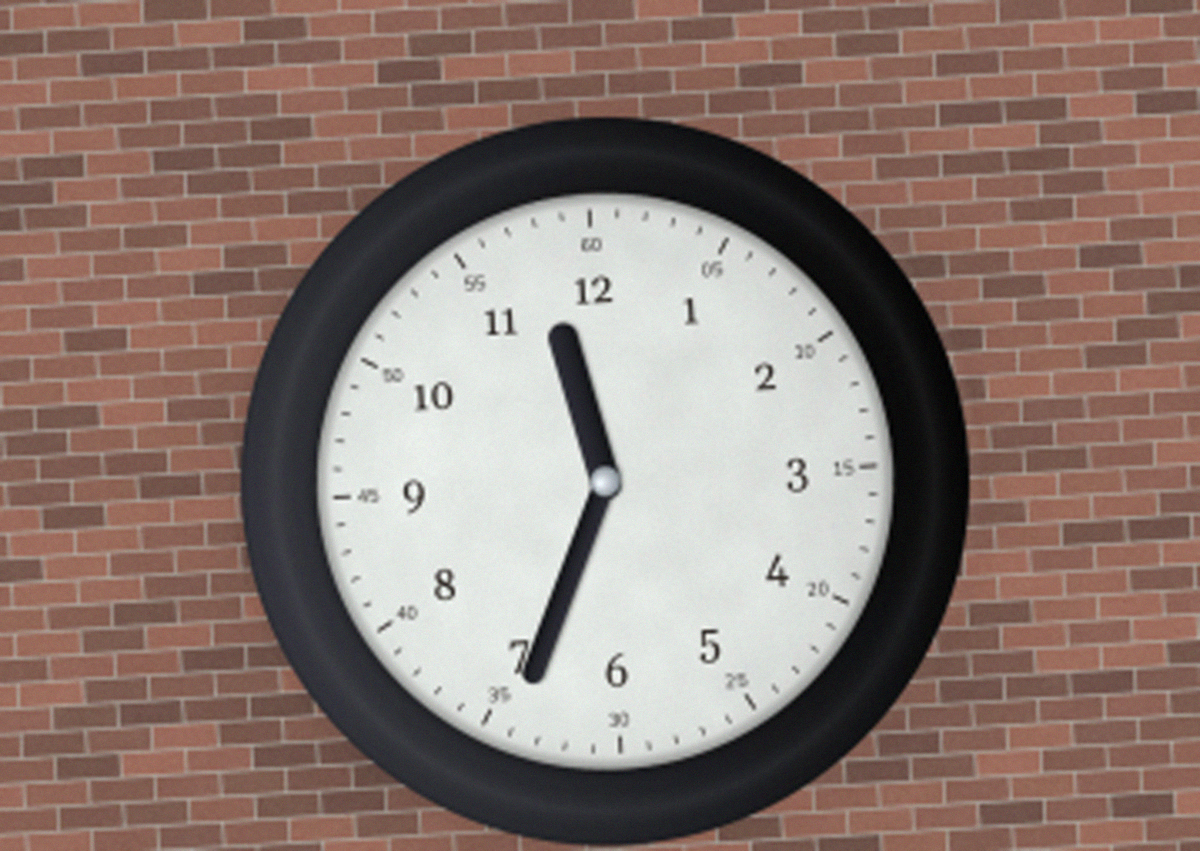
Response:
h=11 m=34
